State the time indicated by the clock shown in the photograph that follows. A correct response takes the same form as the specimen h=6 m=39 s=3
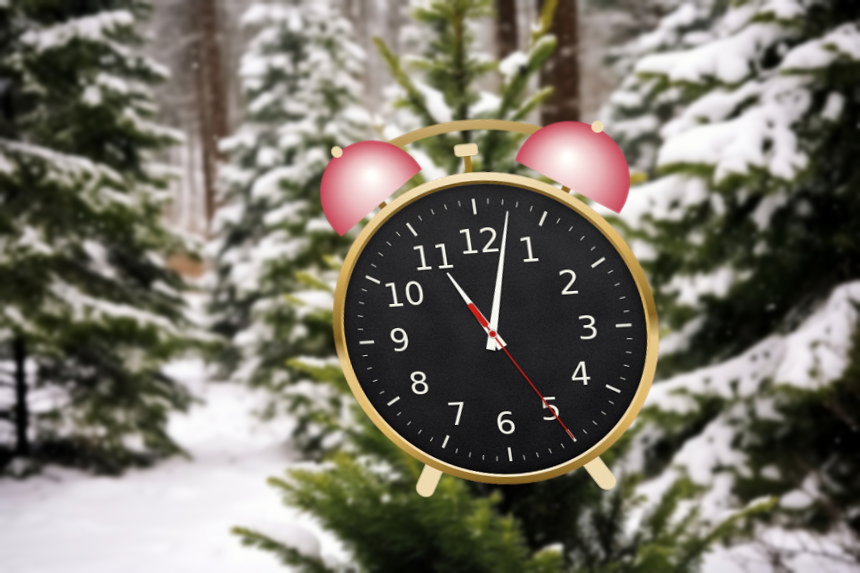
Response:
h=11 m=2 s=25
